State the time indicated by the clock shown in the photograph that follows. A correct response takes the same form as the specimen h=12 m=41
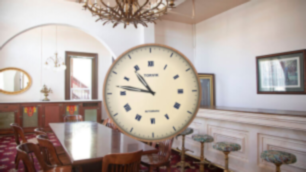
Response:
h=10 m=47
